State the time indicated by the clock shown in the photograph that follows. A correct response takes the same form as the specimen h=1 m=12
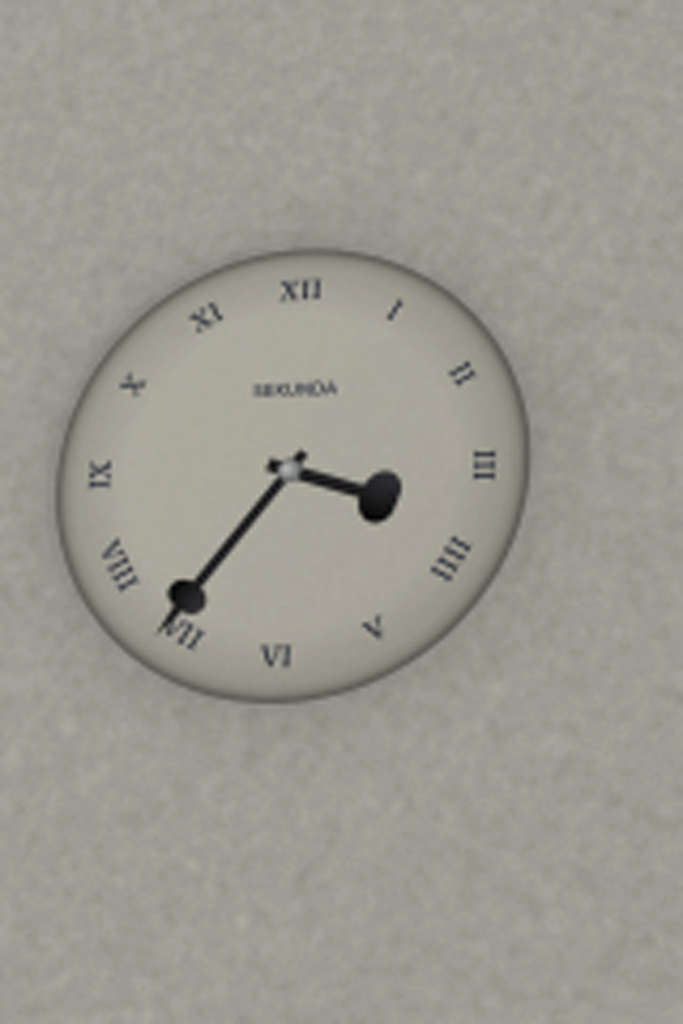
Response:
h=3 m=36
